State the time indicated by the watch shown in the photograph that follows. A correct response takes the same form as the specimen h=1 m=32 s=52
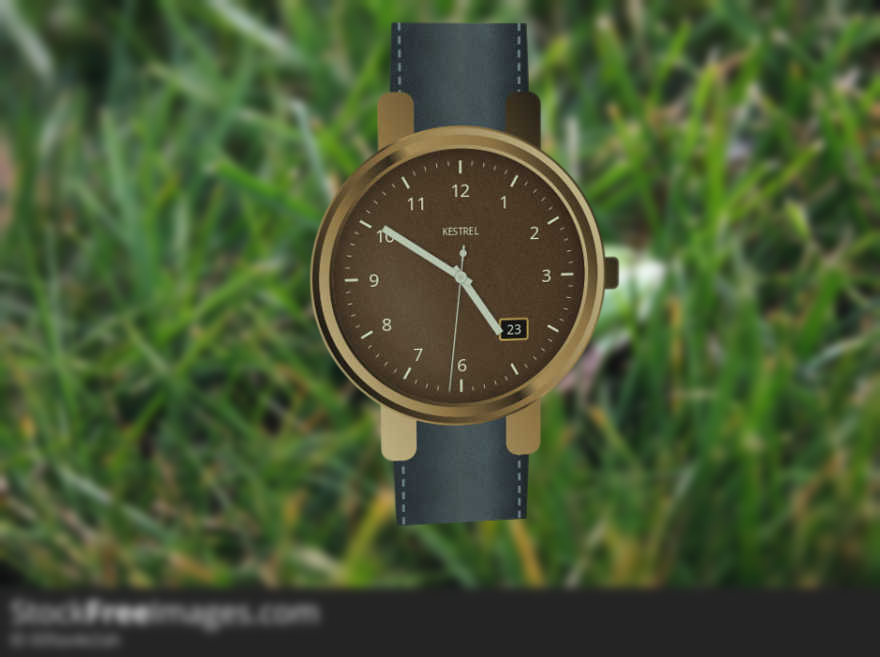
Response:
h=4 m=50 s=31
